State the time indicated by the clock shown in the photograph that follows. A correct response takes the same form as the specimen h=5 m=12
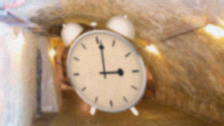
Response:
h=3 m=1
